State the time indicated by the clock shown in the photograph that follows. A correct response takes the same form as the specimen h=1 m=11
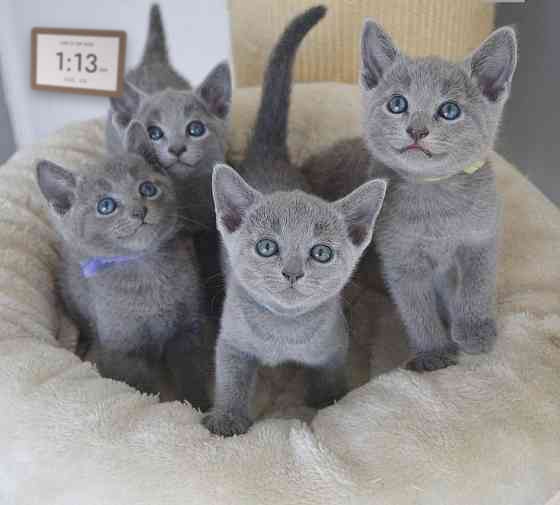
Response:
h=1 m=13
